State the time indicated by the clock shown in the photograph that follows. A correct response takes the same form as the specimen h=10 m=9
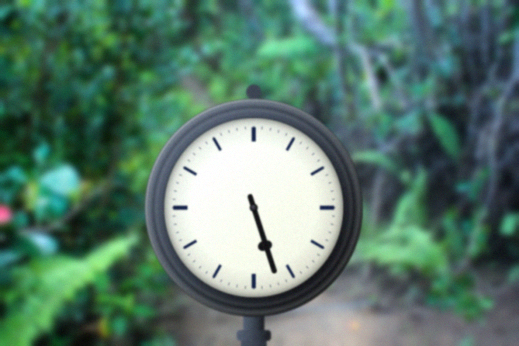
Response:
h=5 m=27
